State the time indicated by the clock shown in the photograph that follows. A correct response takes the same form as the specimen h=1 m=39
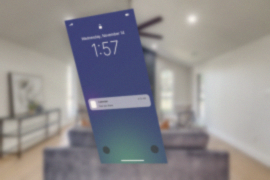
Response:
h=1 m=57
